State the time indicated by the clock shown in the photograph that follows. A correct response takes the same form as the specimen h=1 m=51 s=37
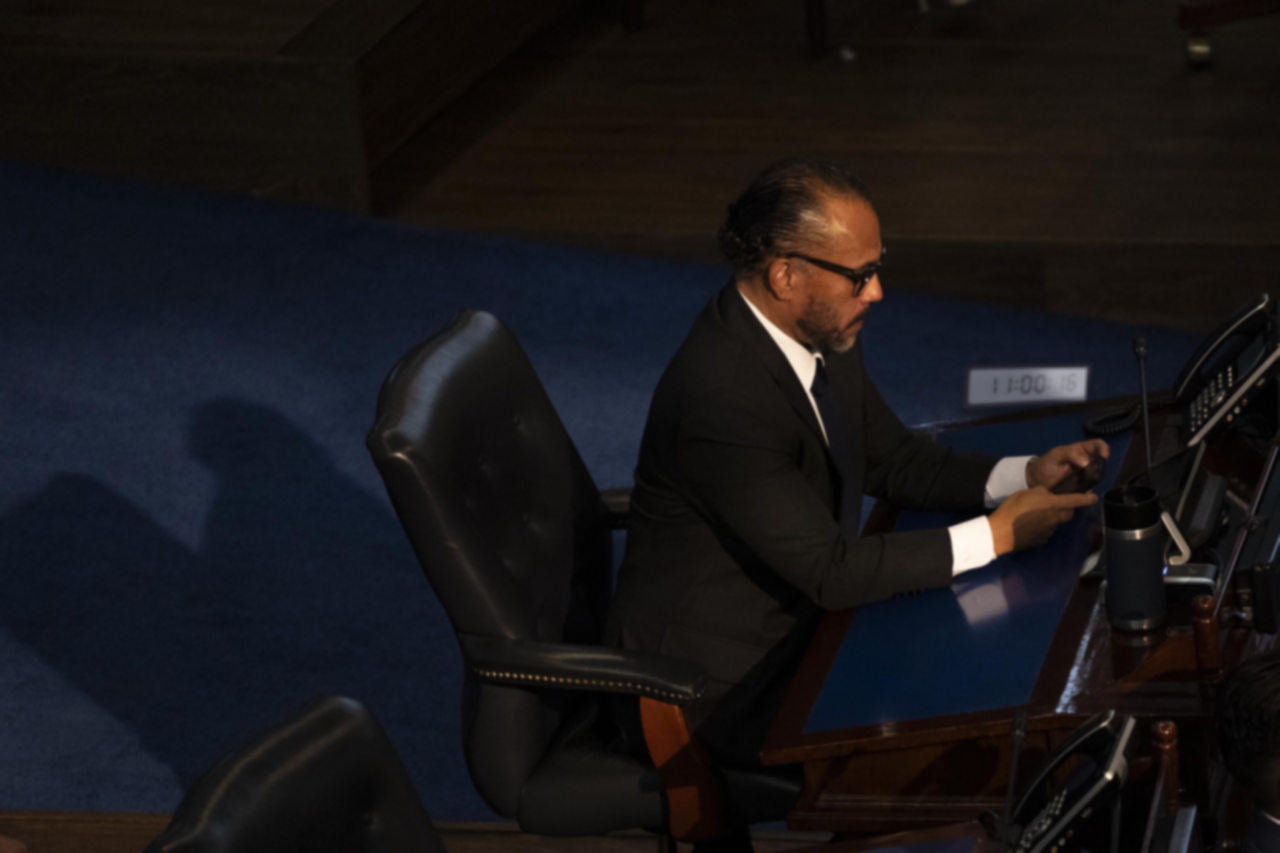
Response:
h=11 m=0 s=16
